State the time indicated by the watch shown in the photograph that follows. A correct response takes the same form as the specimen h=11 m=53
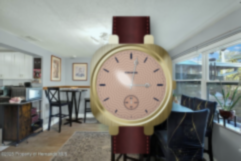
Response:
h=3 m=2
